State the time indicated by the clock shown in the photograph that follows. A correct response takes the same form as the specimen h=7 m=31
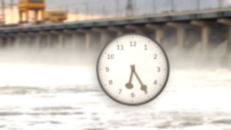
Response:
h=6 m=25
